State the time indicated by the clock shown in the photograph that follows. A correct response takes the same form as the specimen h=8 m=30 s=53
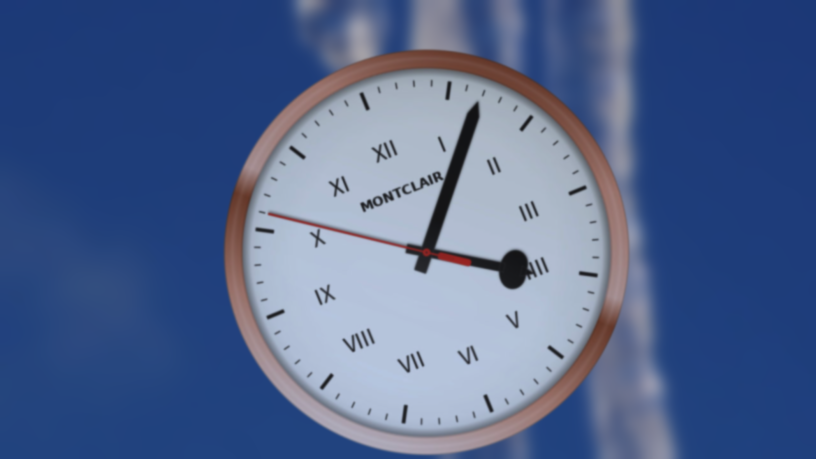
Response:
h=4 m=6 s=51
